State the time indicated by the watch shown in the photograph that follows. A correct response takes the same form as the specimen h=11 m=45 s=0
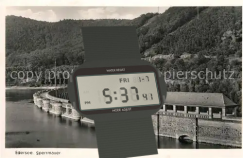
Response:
h=5 m=37 s=41
